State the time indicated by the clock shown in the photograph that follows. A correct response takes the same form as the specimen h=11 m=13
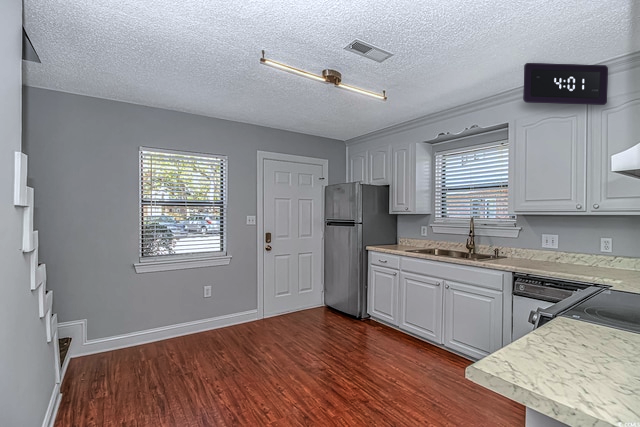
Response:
h=4 m=1
